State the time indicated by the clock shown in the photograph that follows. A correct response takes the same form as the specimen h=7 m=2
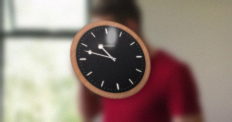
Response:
h=10 m=48
